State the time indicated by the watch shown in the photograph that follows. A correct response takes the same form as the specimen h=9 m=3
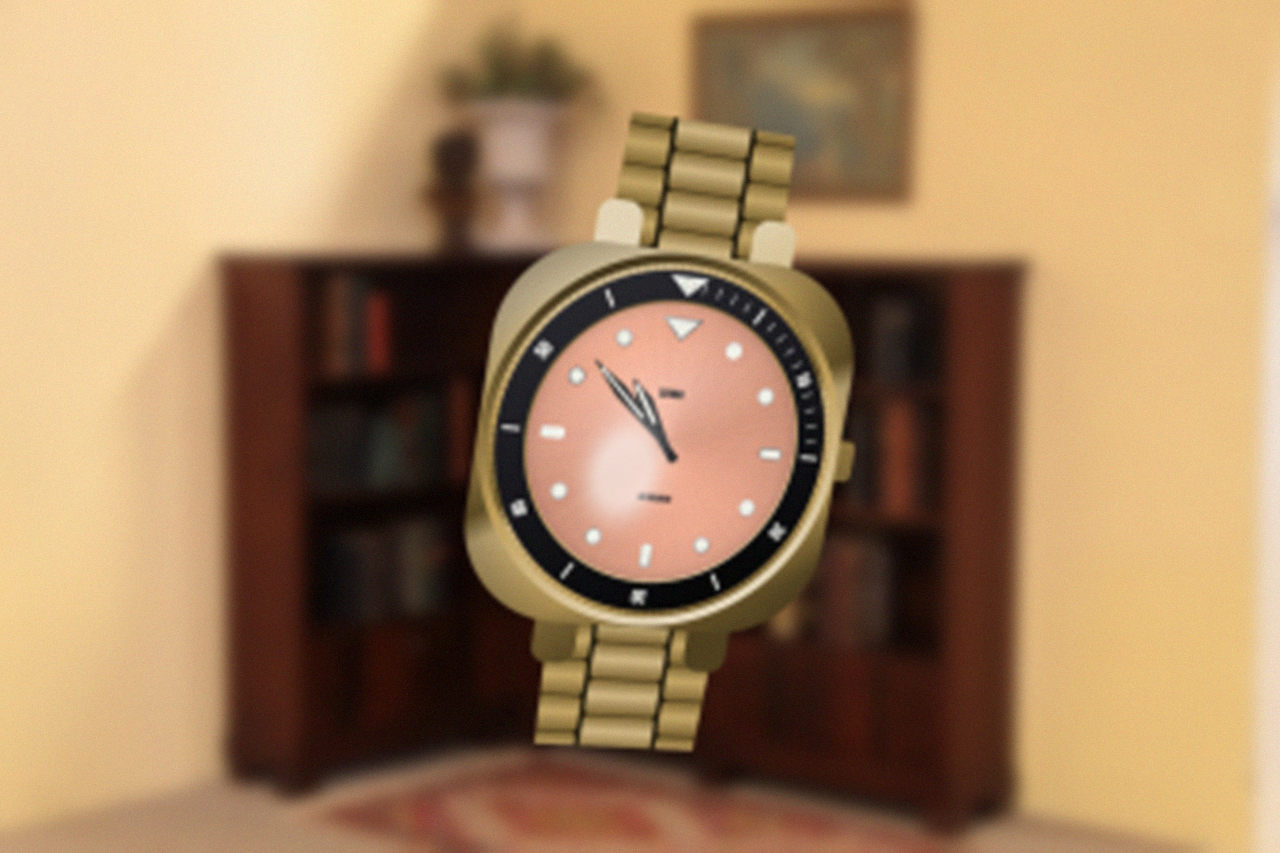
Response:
h=10 m=52
